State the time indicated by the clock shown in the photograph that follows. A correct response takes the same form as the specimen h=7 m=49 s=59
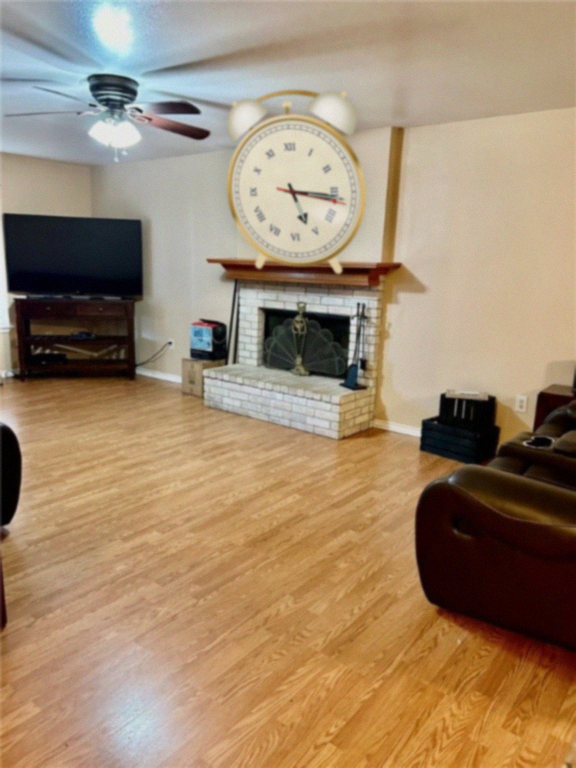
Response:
h=5 m=16 s=17
